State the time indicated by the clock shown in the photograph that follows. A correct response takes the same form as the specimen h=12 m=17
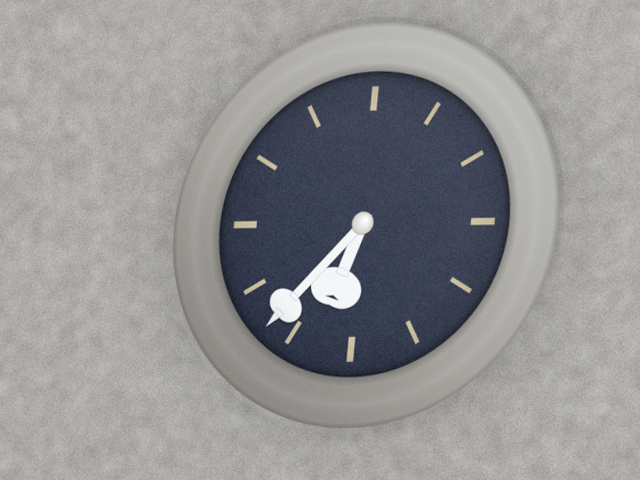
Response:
h=6 m=37
